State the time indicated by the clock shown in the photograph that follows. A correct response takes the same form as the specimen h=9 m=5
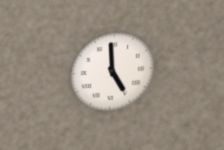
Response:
h=4 m=59
